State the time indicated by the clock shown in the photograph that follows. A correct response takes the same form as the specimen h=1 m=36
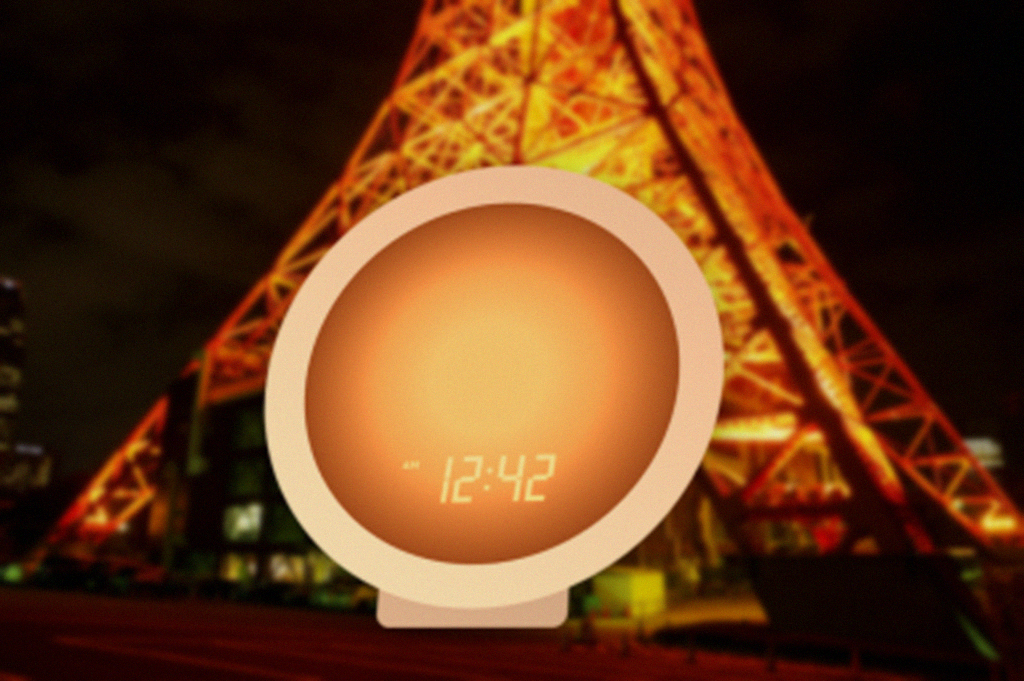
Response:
h=12 m=42
